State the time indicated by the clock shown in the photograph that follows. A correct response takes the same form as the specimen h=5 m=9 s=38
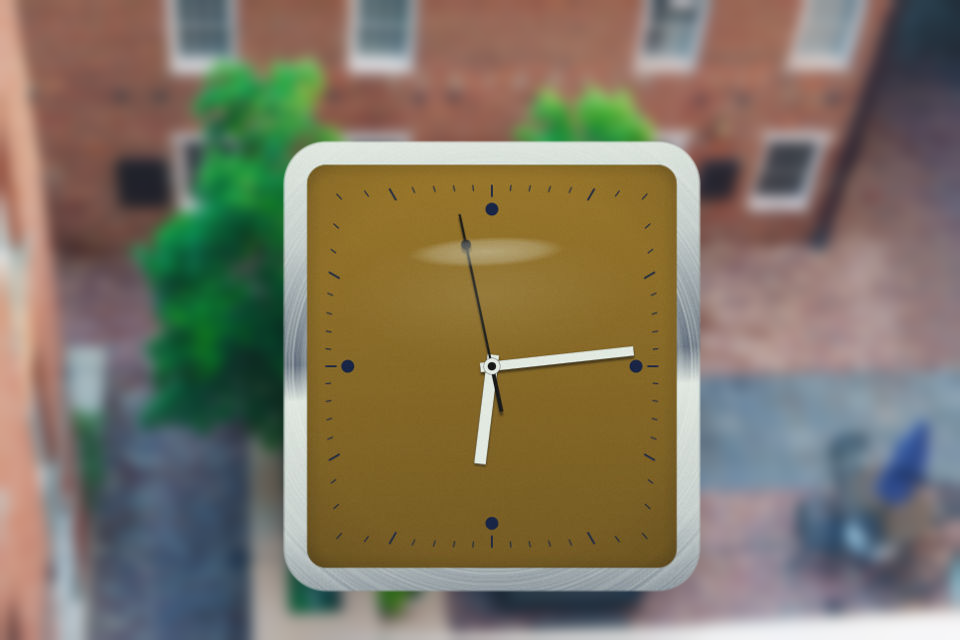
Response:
h=6 m=13 s=58
